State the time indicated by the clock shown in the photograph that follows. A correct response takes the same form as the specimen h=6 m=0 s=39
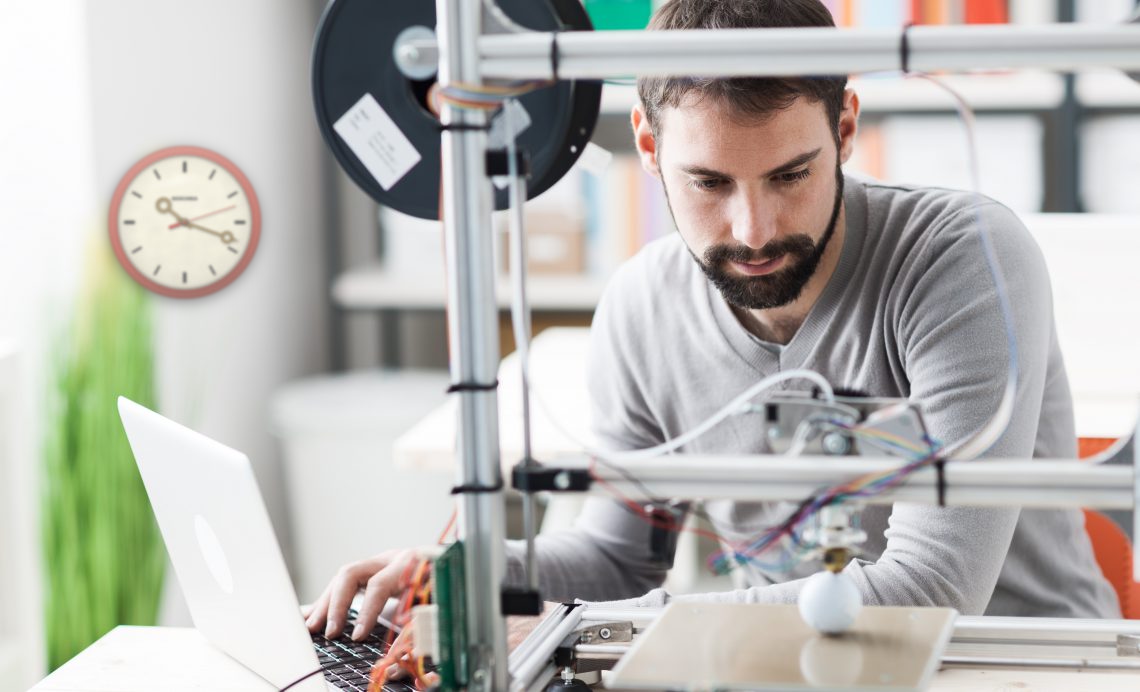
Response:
h=10 m=18 s=12
